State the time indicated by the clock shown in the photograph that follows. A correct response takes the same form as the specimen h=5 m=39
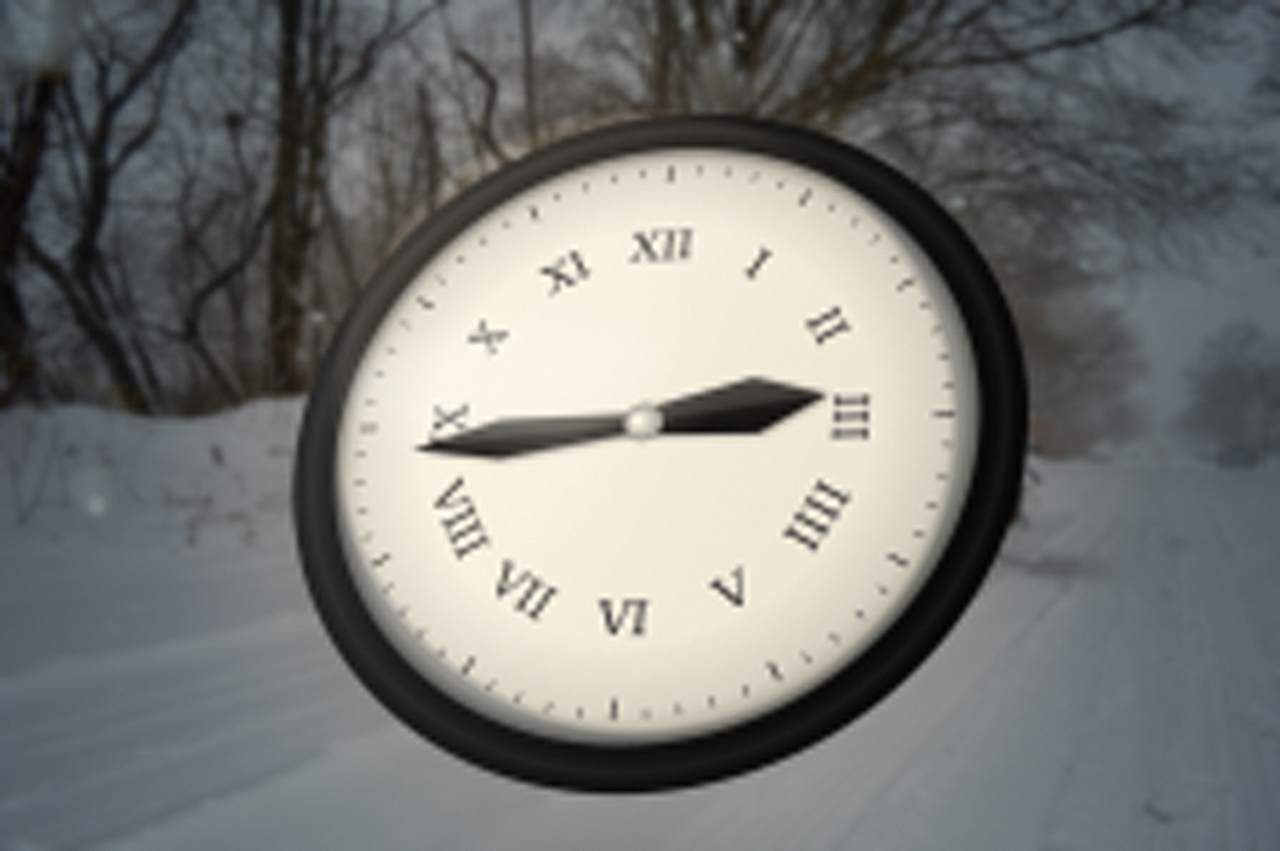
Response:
h=2 m=44
